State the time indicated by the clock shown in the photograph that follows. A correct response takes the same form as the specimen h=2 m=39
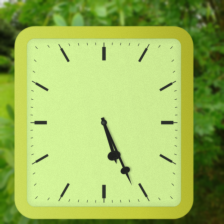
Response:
h=5 m=26
